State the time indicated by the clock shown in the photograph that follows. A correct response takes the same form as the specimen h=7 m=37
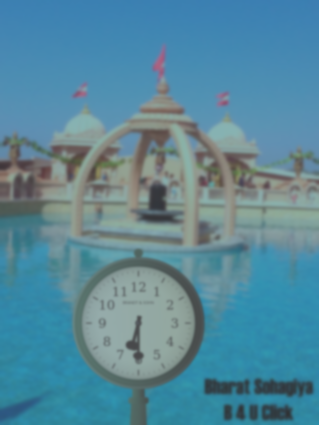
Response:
h=6 m=30
